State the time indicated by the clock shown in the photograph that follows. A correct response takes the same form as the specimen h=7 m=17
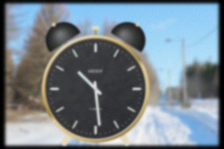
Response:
h=10 m=29
